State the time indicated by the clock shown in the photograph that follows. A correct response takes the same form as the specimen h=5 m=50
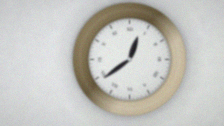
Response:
h=12 m=39
